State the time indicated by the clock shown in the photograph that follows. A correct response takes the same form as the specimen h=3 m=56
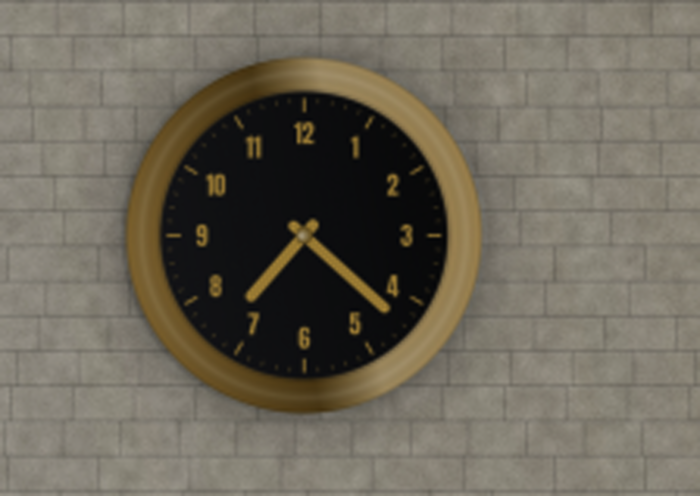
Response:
h=7 m=22
